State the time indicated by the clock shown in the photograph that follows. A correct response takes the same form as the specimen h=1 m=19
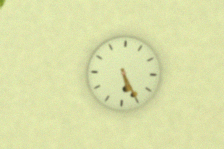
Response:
h=5 m=25
